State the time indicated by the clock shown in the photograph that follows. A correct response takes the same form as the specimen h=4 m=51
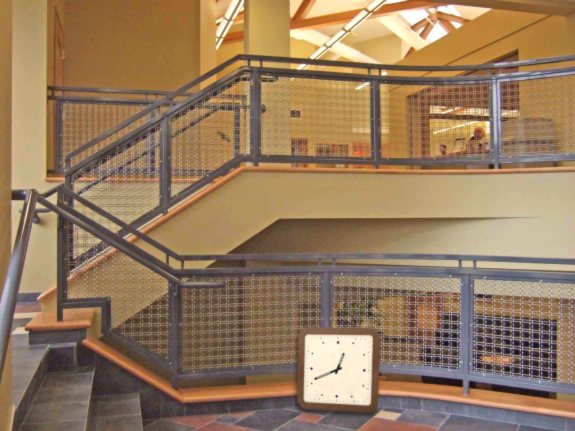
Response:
h=12 m=41
